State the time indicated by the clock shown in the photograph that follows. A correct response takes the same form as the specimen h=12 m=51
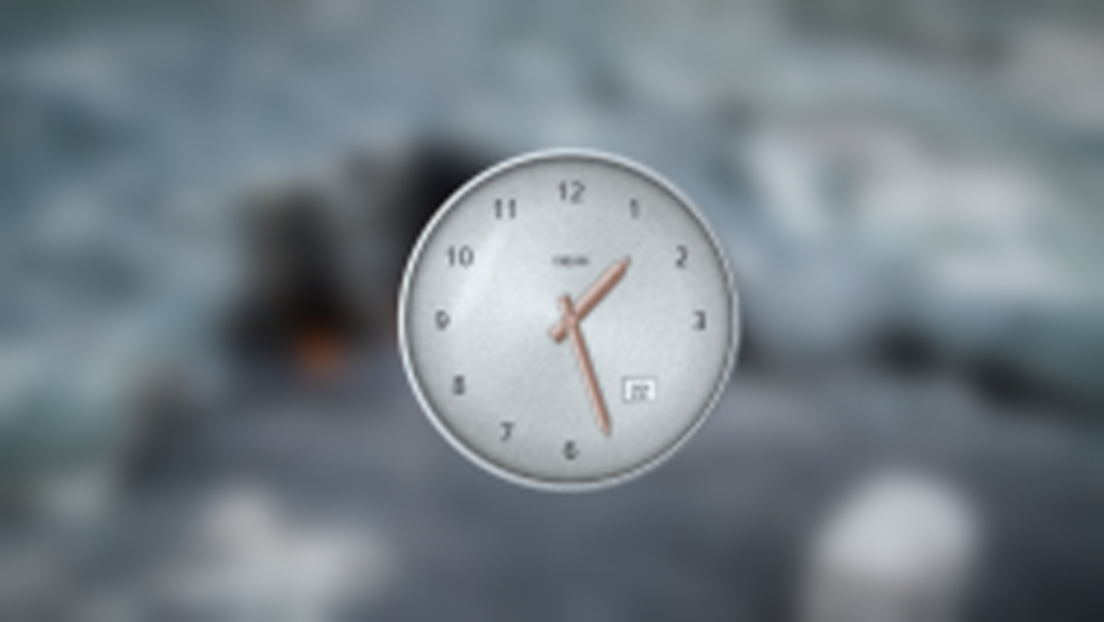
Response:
h=1 m=27
